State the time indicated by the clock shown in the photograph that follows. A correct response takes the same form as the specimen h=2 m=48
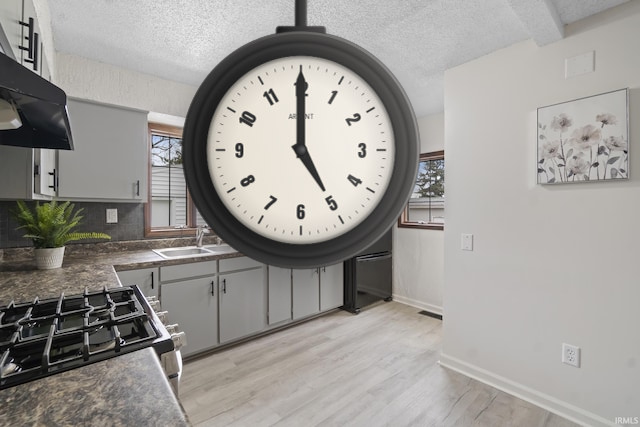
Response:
h=5 m=0
